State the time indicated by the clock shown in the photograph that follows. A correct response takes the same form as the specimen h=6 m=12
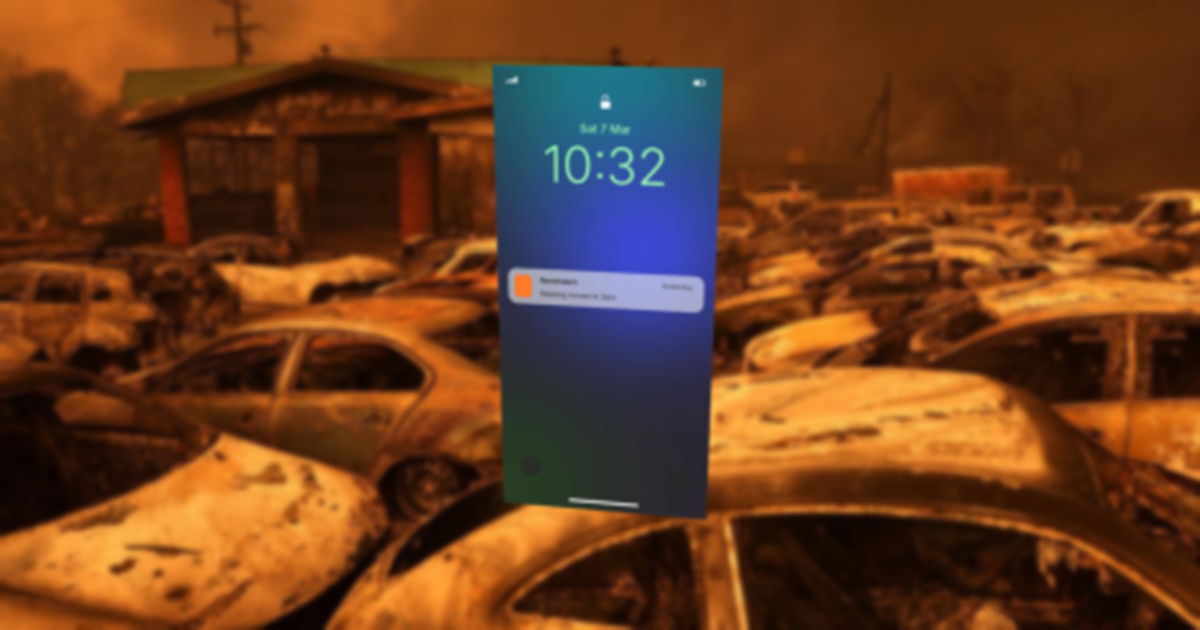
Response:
h=10 m=32
